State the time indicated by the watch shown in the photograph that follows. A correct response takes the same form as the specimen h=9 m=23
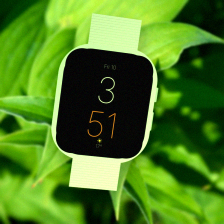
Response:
h=3 m=51
